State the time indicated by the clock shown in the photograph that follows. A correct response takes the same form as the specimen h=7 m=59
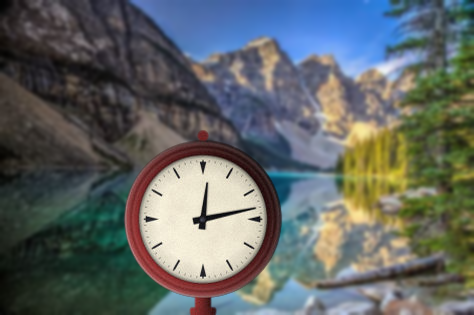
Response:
h=12 m=13
